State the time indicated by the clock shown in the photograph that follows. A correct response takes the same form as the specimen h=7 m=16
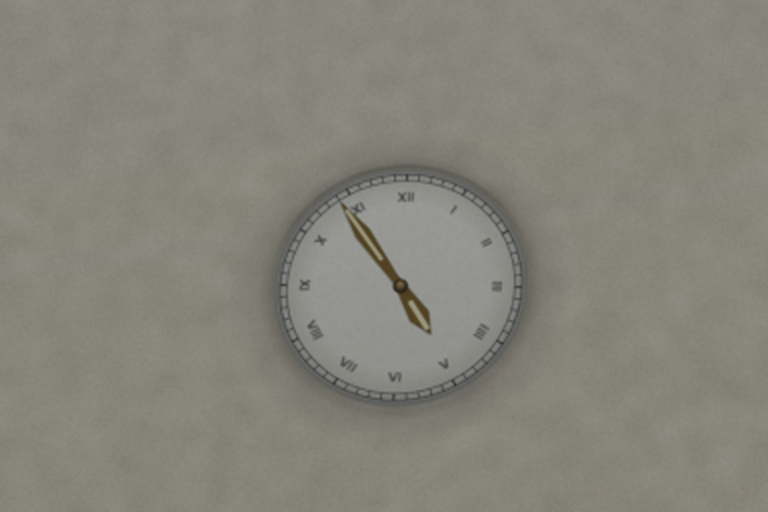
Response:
h=4 m=54
